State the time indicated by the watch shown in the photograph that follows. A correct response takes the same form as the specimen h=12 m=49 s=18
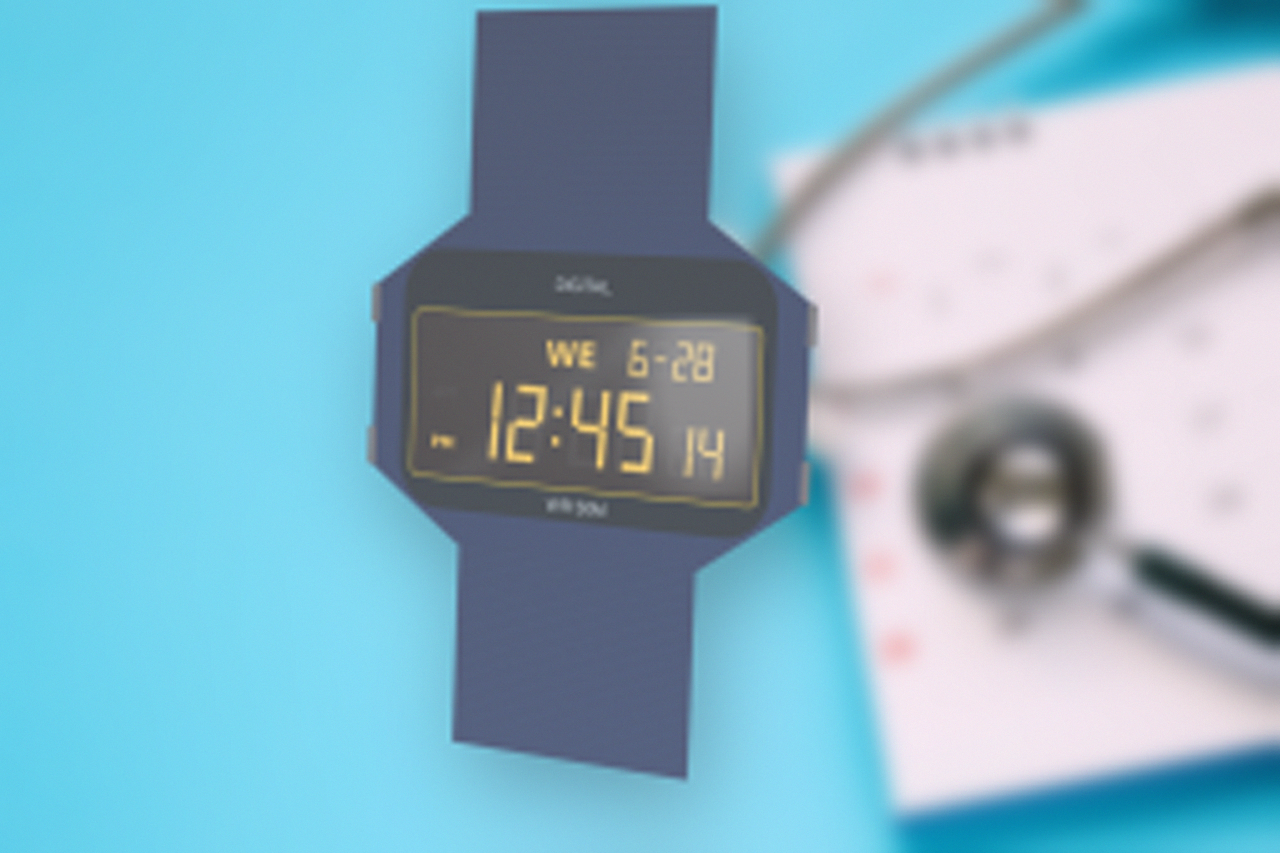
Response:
h=12 m=45 s=14
